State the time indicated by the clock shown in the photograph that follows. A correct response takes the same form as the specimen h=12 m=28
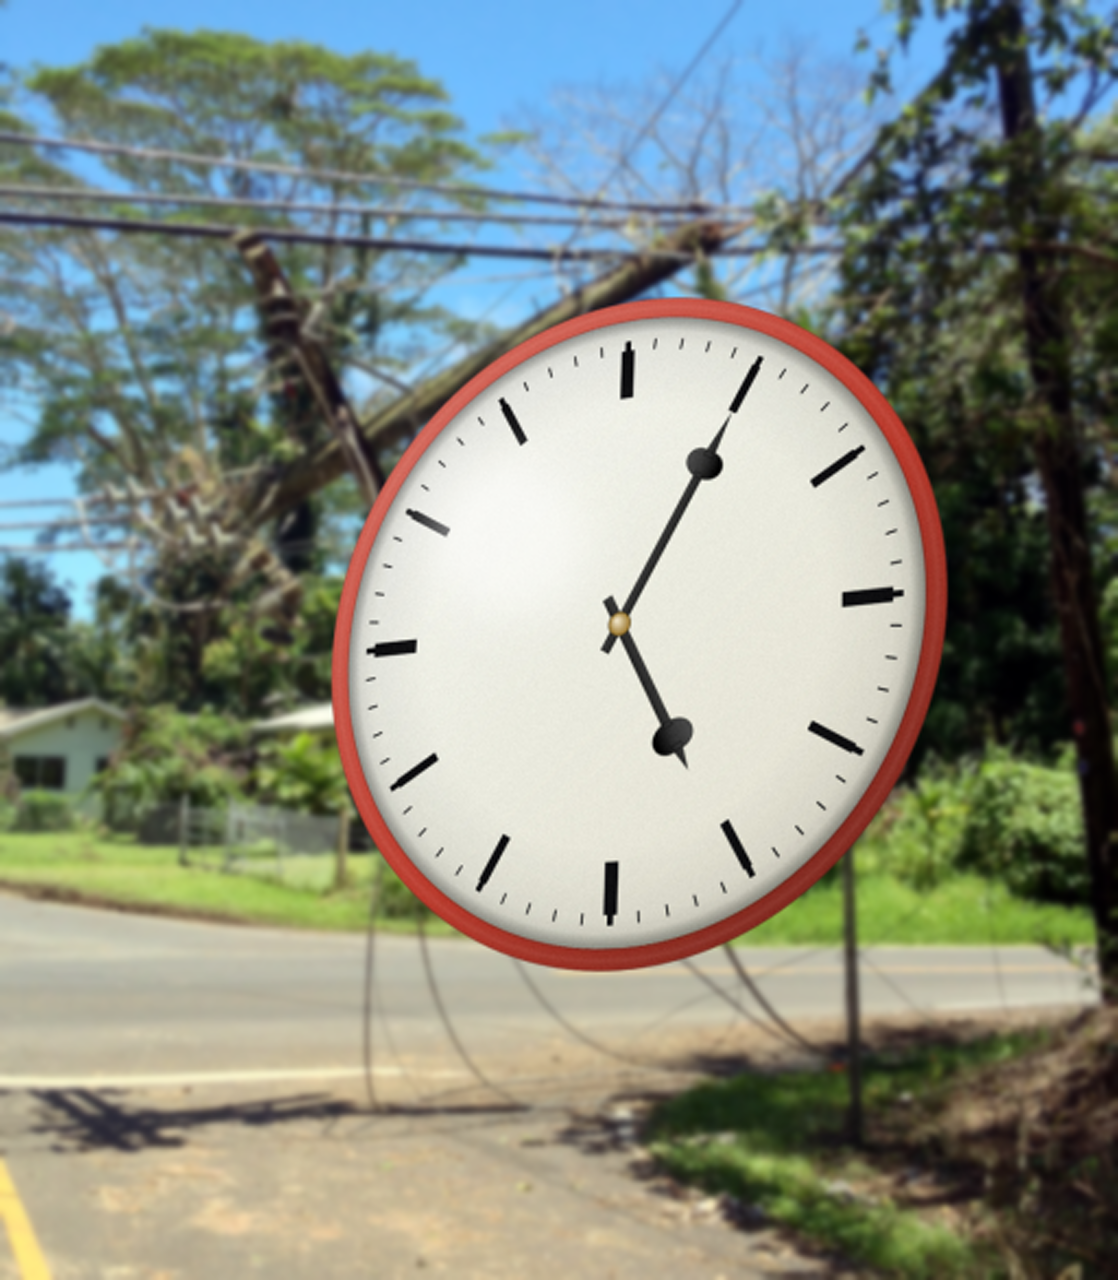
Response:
h=5 m=5
